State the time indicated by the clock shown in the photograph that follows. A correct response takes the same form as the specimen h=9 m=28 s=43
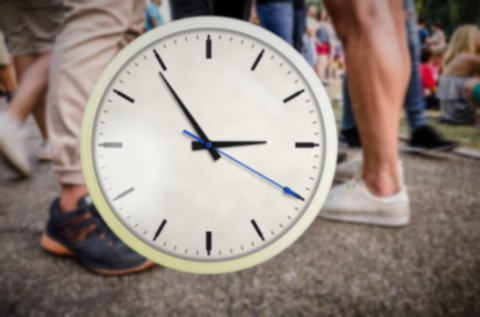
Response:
h=2 m=54 s=20
